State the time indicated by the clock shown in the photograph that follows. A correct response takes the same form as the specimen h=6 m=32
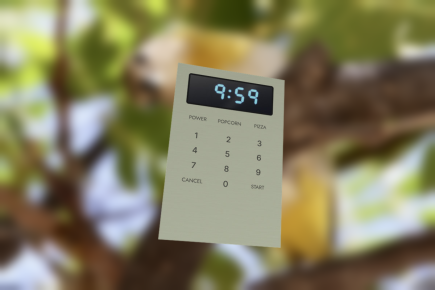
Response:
h=9 m=59
